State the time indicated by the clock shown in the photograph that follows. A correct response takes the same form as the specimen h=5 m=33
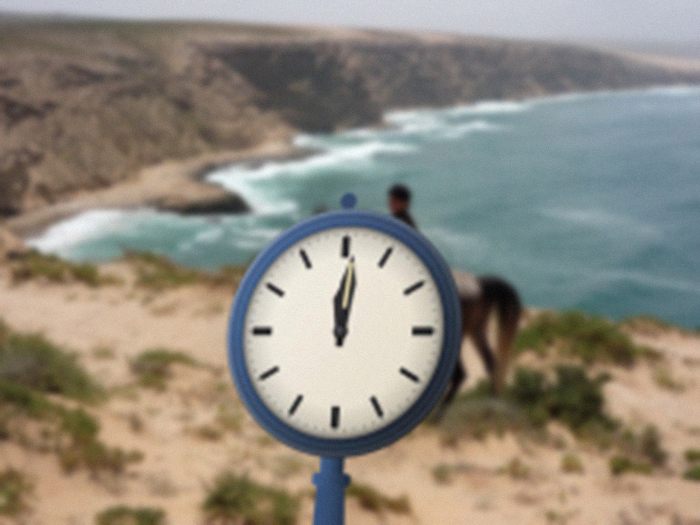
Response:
h=12 m=1
